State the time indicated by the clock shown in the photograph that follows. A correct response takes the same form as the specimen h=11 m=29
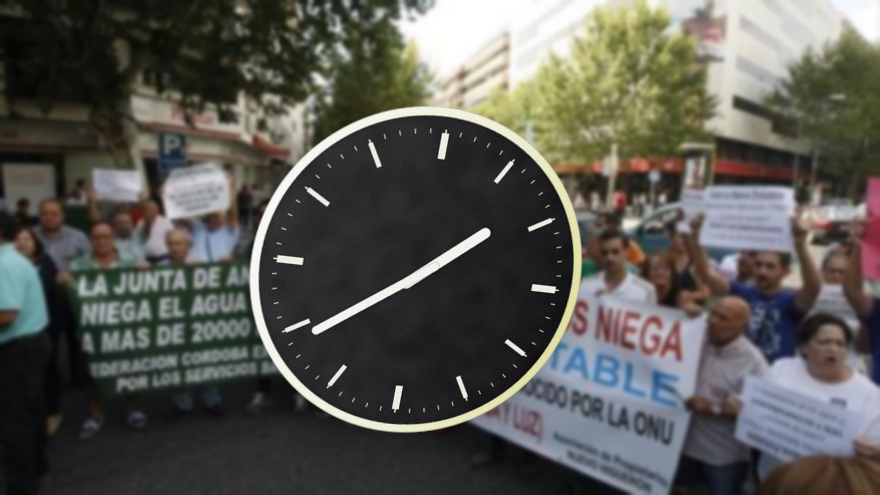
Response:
h=1 m=39
